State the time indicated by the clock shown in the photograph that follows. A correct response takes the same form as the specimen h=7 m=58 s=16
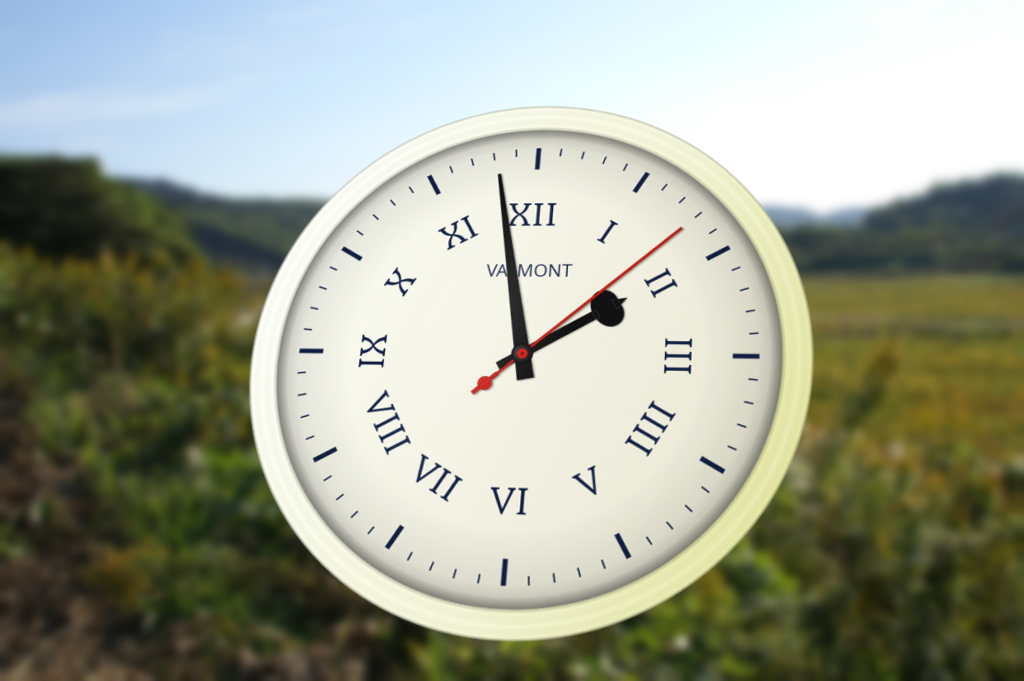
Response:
h=1 m=58 s=8
